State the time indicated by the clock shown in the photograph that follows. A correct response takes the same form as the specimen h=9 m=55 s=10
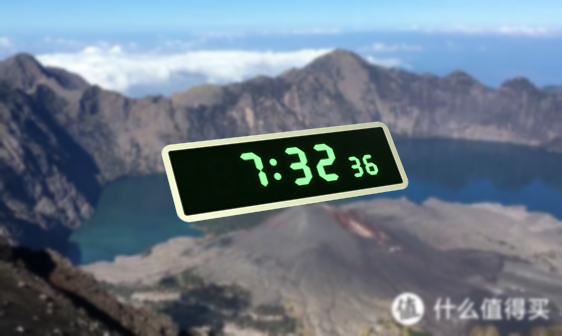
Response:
h=7 m=32 s=36
